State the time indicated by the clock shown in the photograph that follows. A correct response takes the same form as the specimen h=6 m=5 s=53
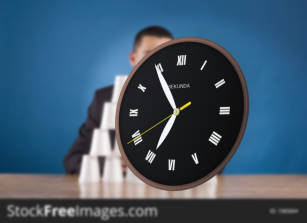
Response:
h=6 m=54 s=40
